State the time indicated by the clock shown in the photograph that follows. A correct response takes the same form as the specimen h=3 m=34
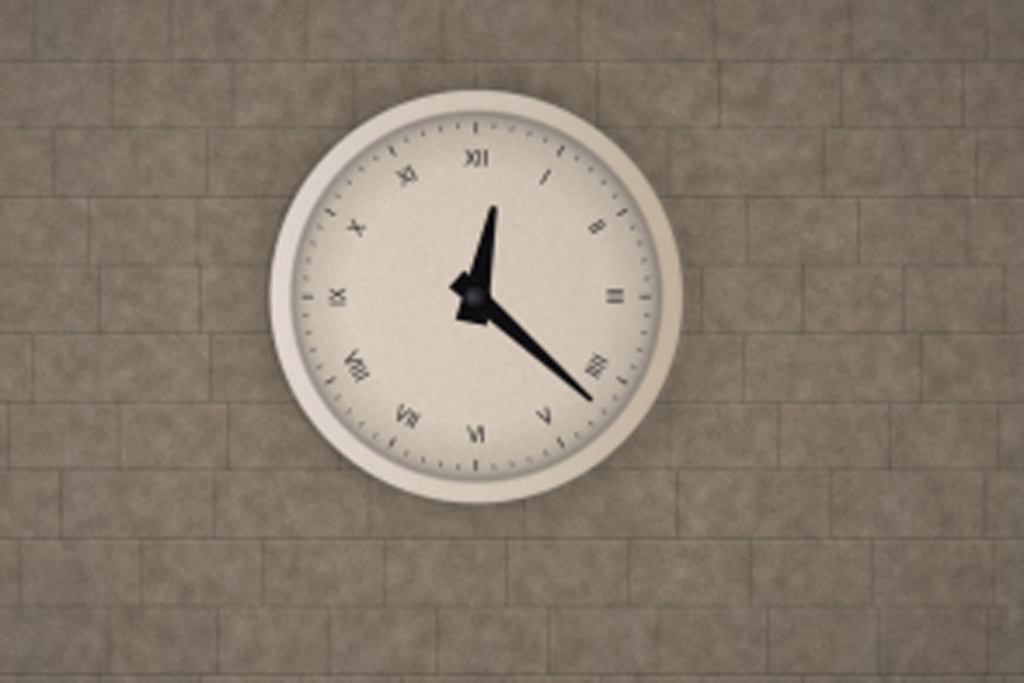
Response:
h=12 m=22
